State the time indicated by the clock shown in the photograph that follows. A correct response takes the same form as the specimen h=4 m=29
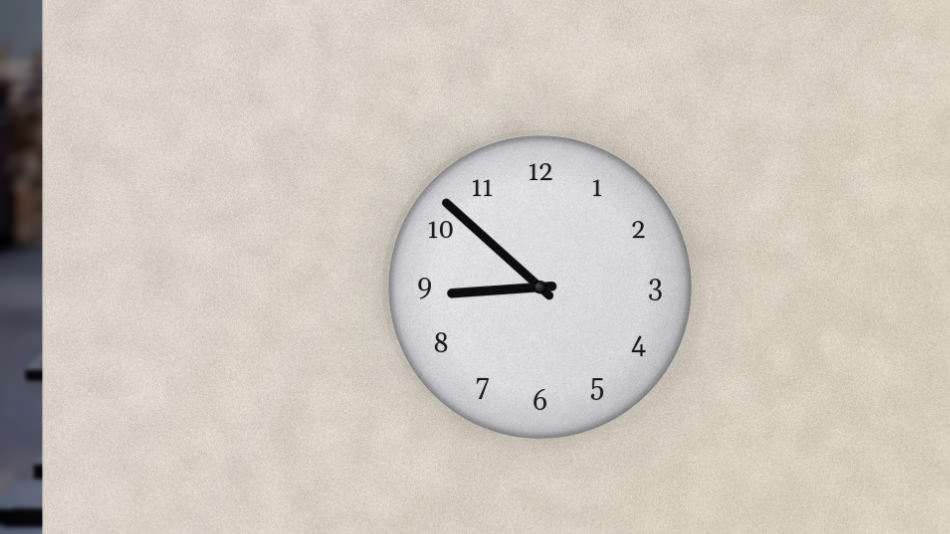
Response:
h=8 m=52
